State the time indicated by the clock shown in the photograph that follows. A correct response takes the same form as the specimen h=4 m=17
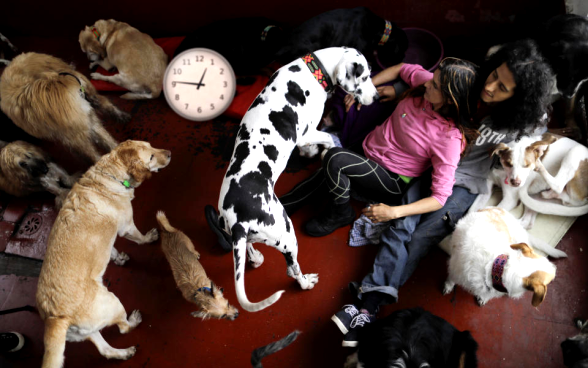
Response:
h=12 m=46
